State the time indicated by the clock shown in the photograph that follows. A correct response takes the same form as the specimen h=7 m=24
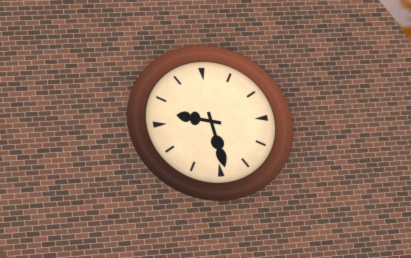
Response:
h=9 m=29
